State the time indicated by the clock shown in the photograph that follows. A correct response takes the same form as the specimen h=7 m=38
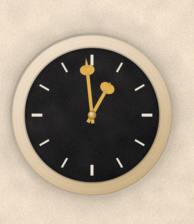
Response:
h=12 m=59
